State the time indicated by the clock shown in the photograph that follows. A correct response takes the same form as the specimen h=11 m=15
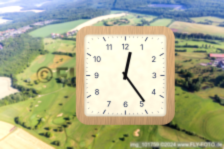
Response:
h=12 m=24
